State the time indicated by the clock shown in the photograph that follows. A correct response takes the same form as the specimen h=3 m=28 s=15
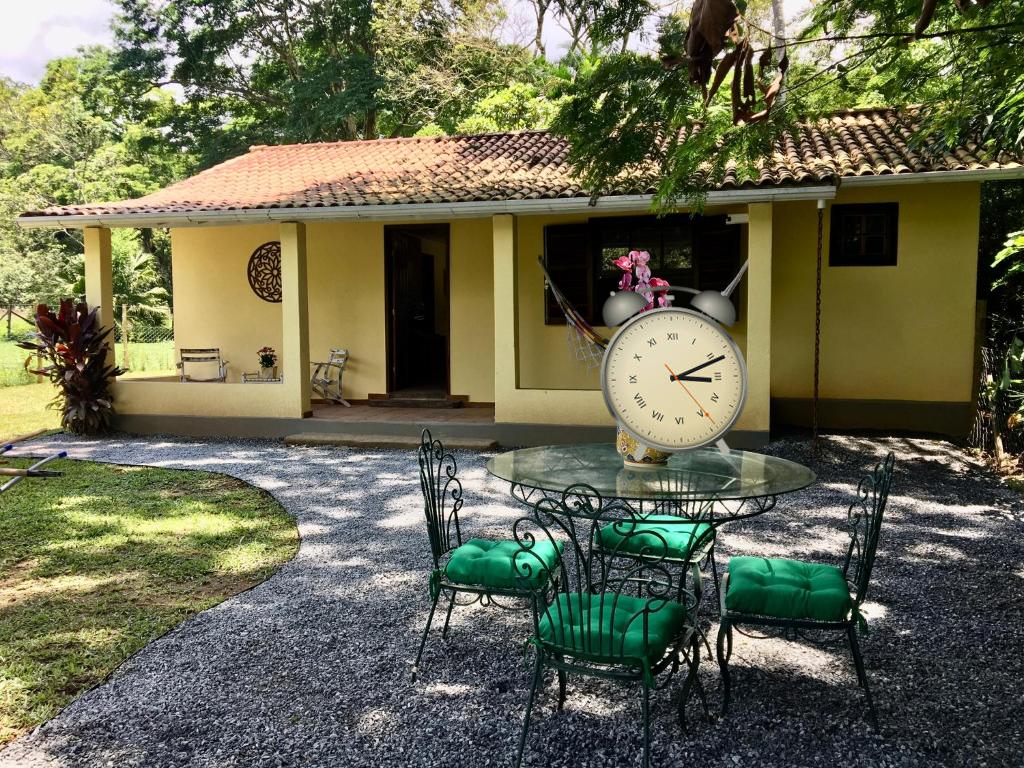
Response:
h=3 m=11 s=24
